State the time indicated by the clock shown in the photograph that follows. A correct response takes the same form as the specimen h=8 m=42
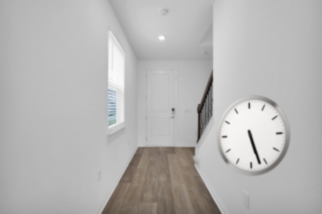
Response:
h=5 m=27
